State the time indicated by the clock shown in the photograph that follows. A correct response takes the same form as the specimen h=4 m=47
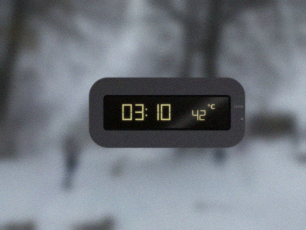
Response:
h=3 m=10
